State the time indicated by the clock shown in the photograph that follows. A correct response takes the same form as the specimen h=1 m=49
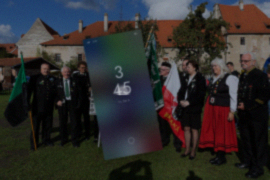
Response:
h=3 m=45
